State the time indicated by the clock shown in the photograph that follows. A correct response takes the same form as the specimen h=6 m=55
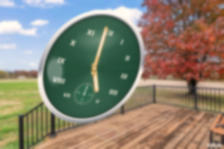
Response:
h=4 m=59
